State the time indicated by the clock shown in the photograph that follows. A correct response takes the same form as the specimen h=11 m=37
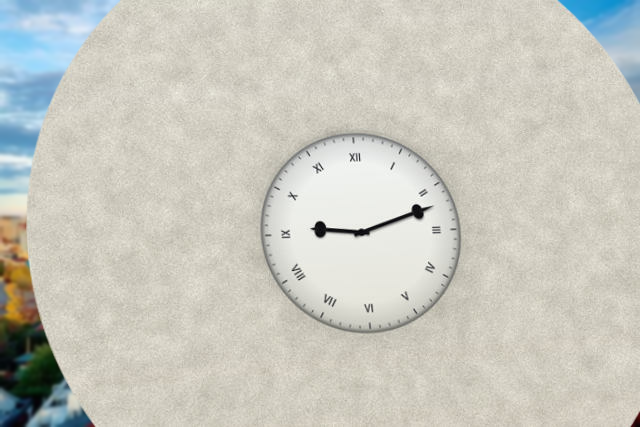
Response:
h=9 m=12
